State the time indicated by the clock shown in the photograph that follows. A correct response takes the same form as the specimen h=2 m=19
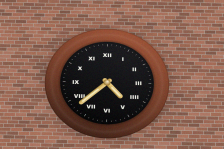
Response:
h=4 m=38
